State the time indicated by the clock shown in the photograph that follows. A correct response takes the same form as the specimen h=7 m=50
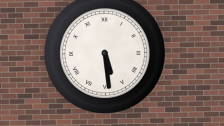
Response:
h=5 m=29
